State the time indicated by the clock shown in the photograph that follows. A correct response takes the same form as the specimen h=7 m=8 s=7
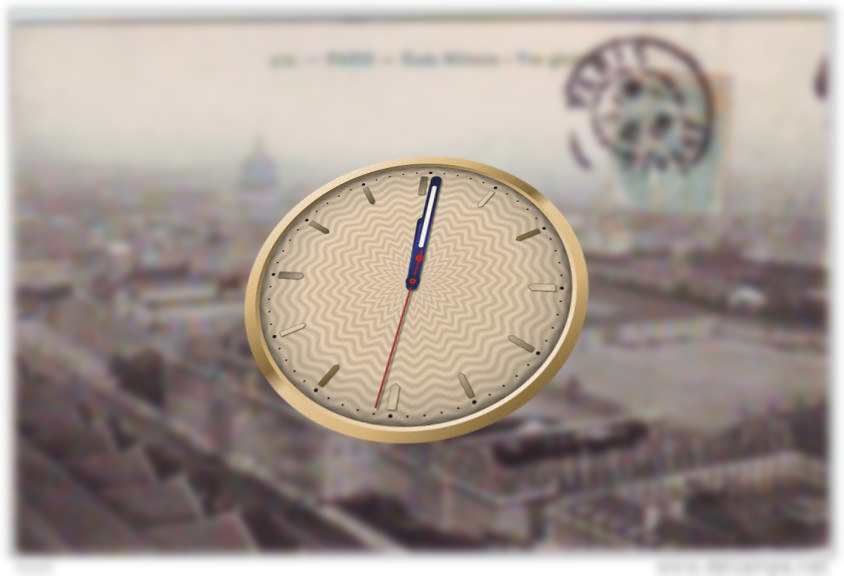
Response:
h=12 m=0 s=31
